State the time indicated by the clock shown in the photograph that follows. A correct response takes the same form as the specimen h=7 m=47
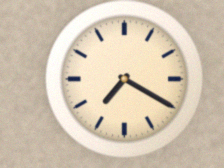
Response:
h=7 m=20
